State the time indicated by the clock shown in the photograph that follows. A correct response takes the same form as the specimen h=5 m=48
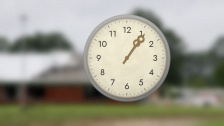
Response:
h=1 m=6
